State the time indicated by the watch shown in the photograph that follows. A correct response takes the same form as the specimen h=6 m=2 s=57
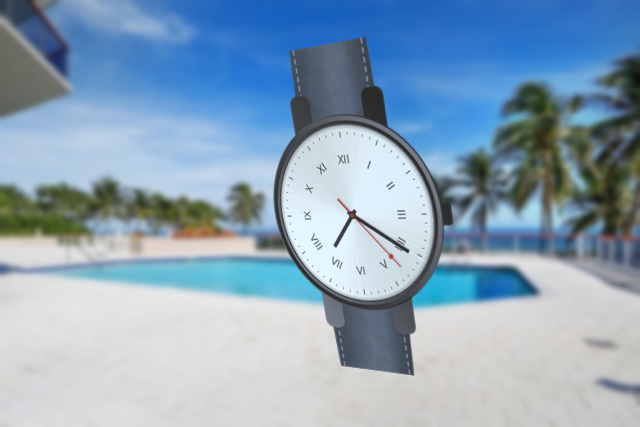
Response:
h=7 m=20 s=23
